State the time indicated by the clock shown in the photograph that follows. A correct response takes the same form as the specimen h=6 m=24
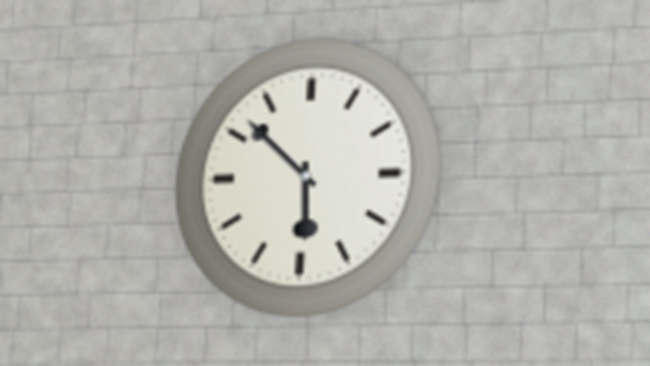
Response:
h=5 m=52
